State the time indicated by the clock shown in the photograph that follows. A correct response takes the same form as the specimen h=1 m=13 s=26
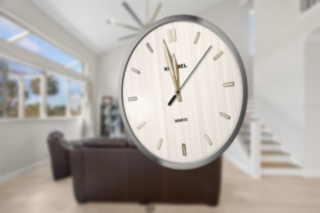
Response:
h=11 m=58 s=8
